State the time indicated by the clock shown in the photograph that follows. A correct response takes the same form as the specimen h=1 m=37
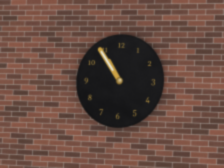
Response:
h=10 m=54
